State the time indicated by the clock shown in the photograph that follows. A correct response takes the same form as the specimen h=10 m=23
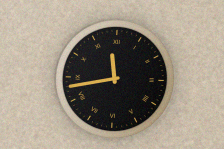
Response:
h=11 m=43
